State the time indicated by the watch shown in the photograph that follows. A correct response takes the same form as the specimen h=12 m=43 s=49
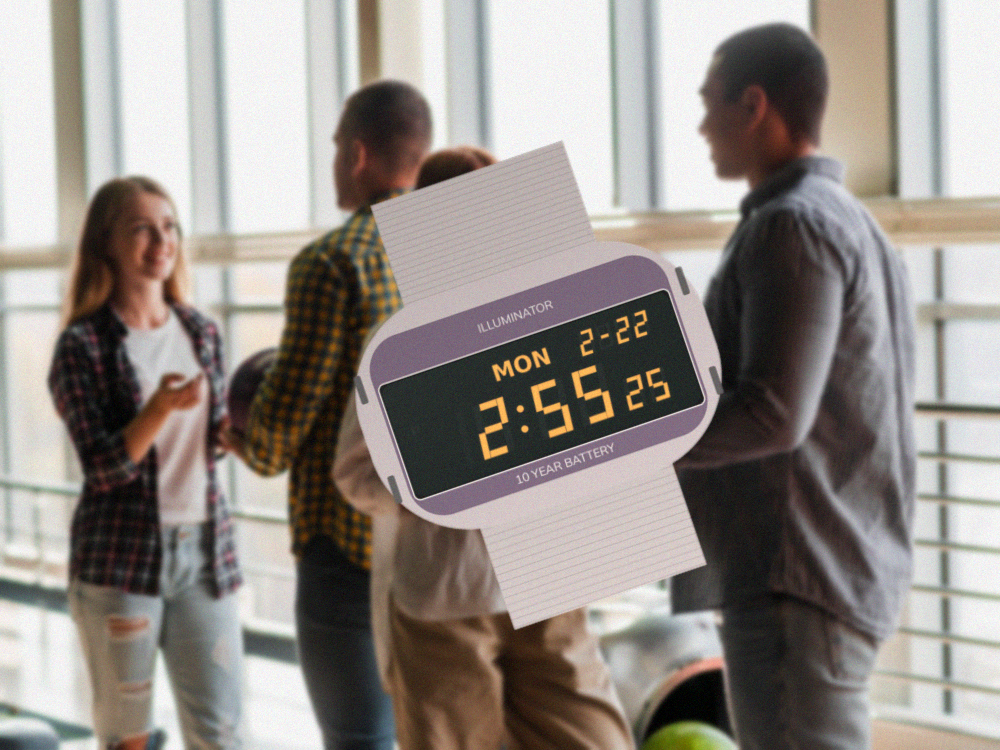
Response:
h=2 m=55 s=25
